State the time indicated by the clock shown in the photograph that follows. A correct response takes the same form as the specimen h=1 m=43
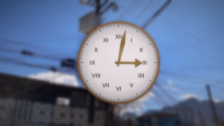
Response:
h=3 m=2
